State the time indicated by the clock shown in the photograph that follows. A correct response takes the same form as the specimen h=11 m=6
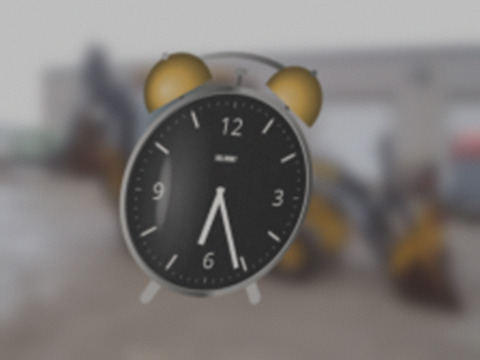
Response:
h=6 m=26
